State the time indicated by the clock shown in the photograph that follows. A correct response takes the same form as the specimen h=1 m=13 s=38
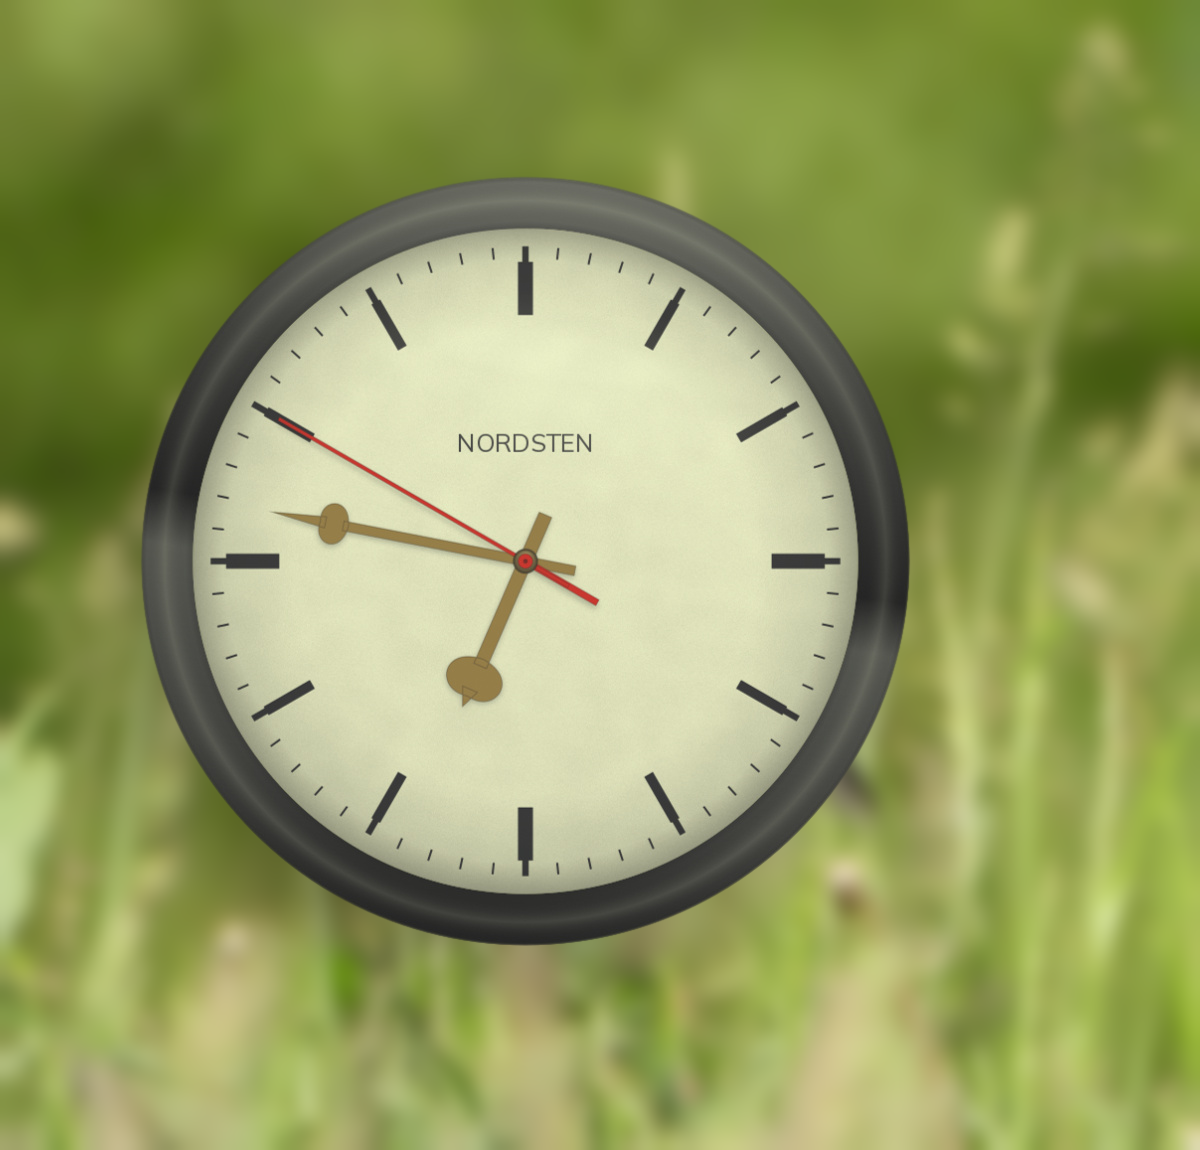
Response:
h=6 m=46 s=50
